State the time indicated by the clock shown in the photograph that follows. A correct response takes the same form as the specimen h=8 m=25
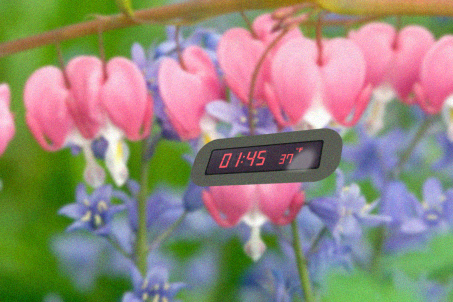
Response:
h=1 m=45
